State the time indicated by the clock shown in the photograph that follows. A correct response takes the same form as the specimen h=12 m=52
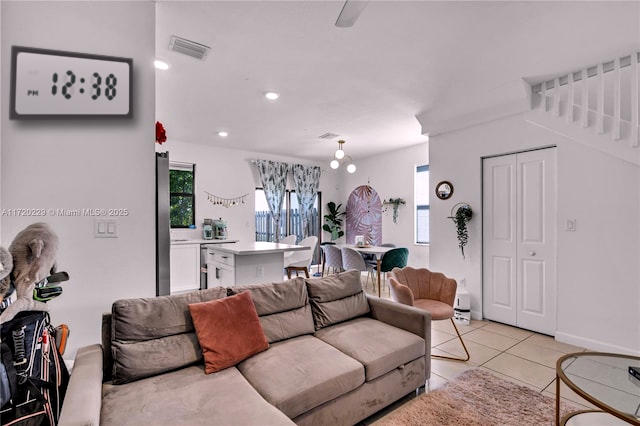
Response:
h=12 m=38
